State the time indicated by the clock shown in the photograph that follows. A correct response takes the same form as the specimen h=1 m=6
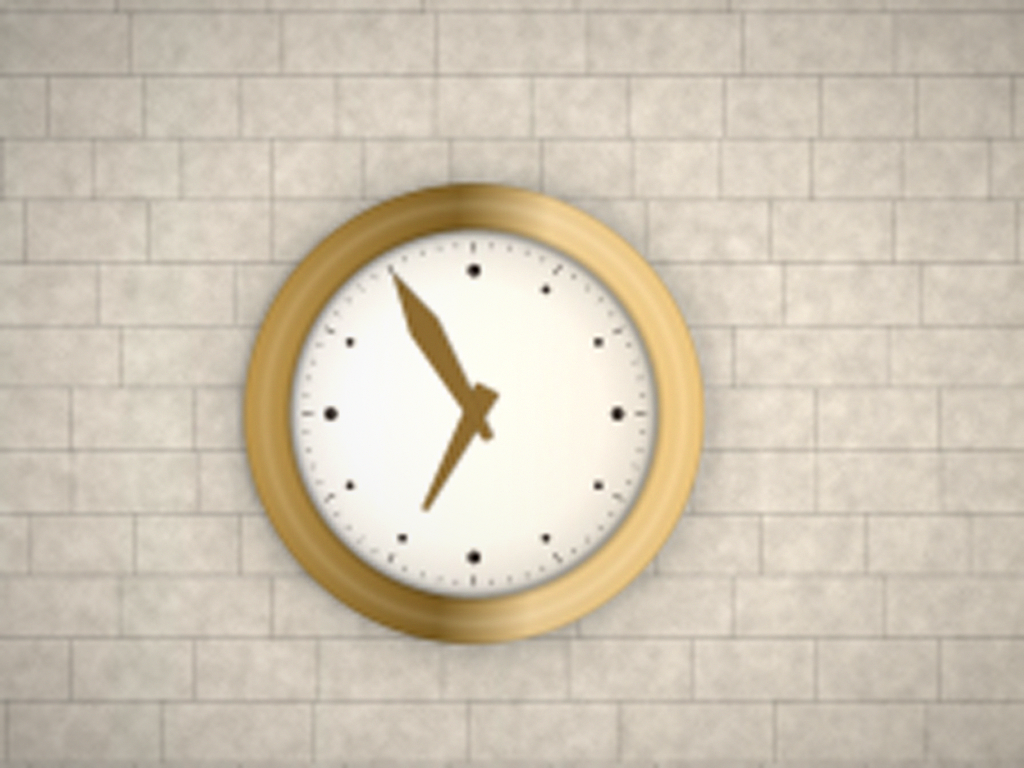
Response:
h=6 m=55
